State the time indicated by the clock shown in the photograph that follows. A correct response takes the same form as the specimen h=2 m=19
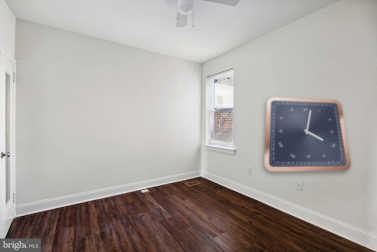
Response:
h=4 m=2
